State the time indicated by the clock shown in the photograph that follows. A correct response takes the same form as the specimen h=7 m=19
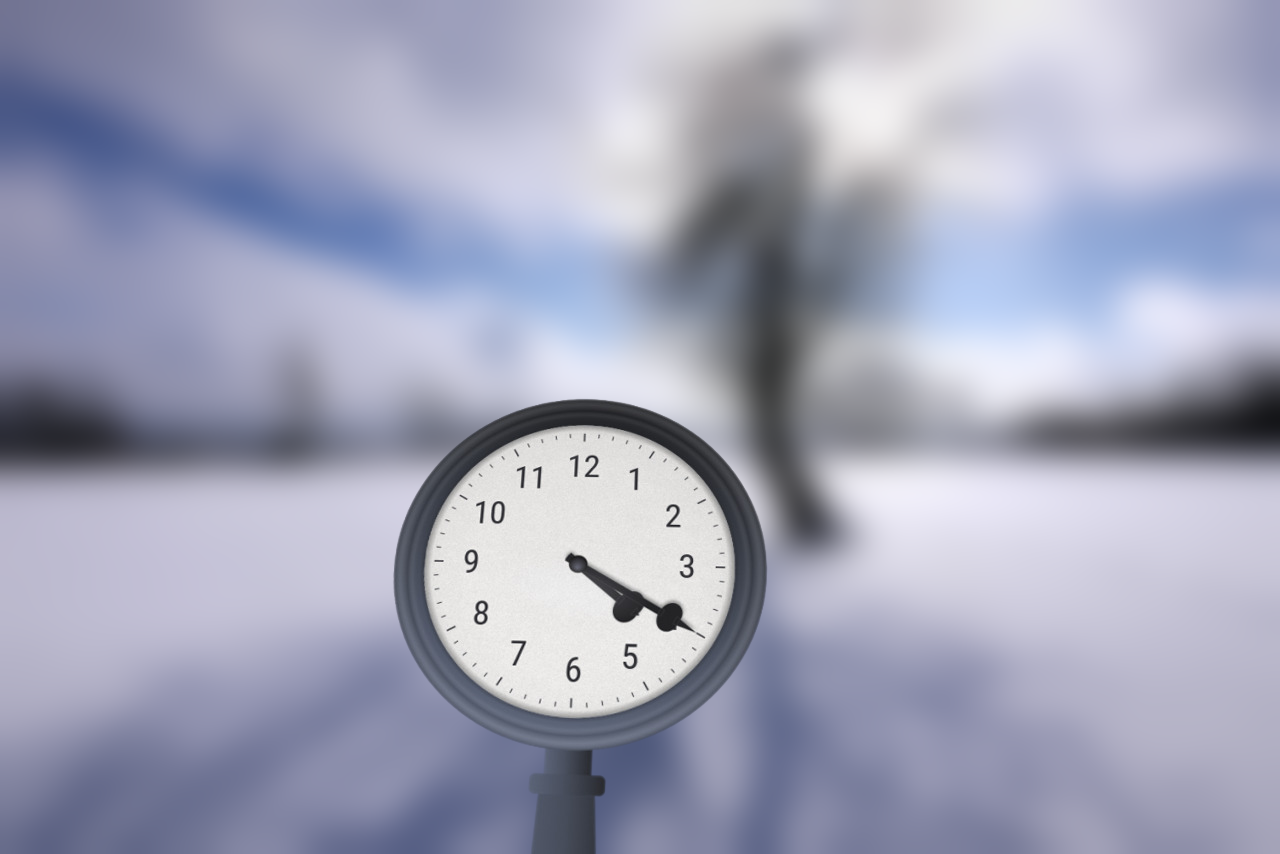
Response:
h=4 m=20
